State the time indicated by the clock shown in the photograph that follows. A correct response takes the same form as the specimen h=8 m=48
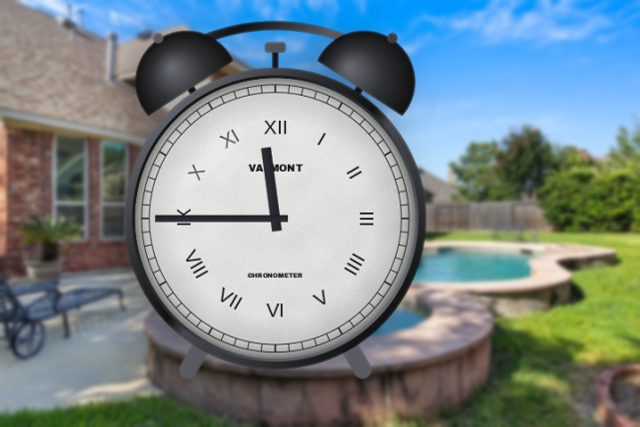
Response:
h=11 m=45
